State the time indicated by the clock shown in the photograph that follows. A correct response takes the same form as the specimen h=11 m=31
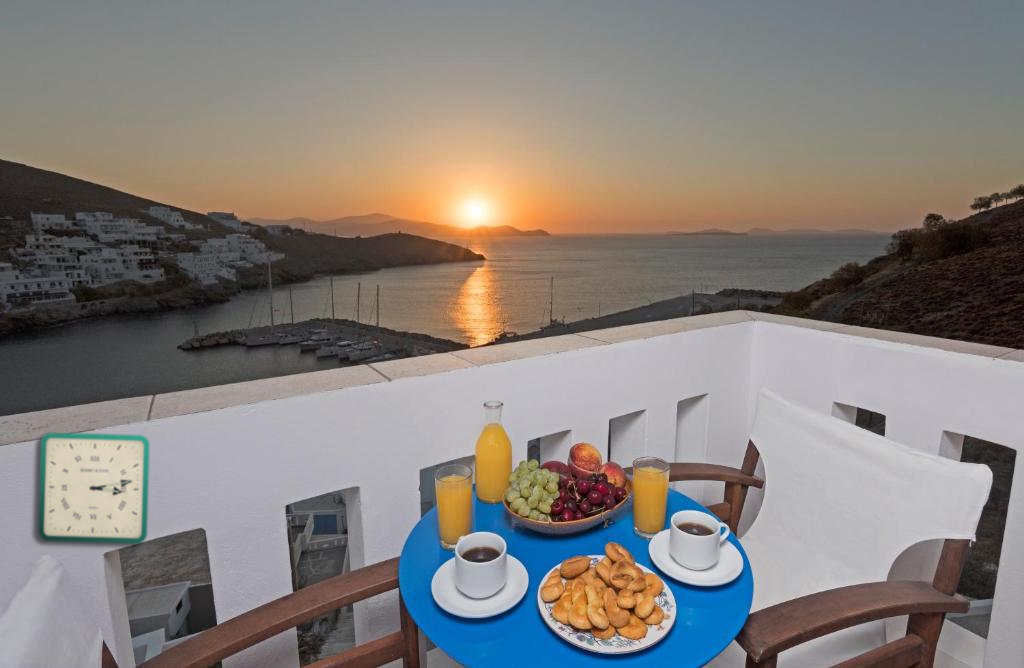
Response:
h=3 m=13
